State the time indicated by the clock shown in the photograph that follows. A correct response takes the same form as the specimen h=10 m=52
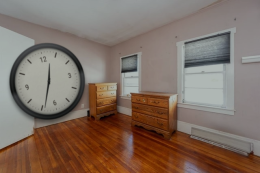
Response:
h=12 m=34
